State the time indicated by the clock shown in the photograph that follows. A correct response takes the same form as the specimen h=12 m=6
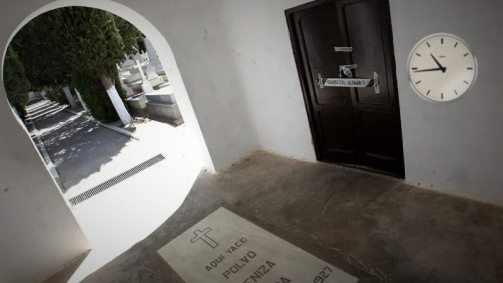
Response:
h=10 m=44
